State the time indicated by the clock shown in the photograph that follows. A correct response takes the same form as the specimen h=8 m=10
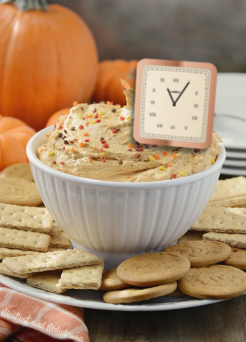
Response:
h=11 m=5
